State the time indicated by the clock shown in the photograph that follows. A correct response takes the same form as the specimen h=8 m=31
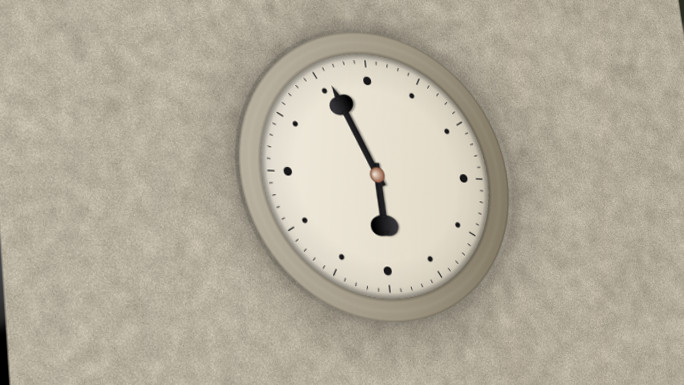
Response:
h=5 m=56
